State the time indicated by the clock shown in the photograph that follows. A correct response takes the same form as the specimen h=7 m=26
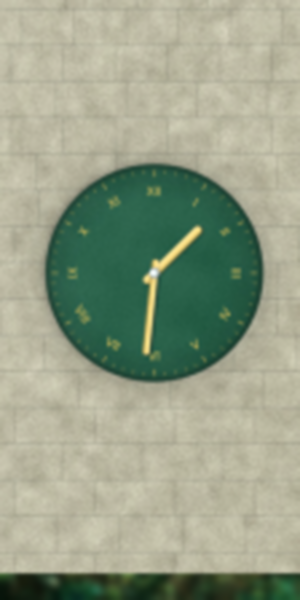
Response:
h=1 m=31
